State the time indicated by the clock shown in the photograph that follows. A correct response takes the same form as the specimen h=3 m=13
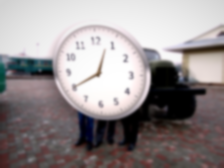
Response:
h=12 m=40
